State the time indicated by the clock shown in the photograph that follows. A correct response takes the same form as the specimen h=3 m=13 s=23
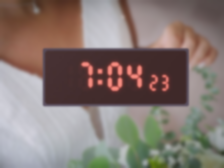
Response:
h=7 m=4 s=23
